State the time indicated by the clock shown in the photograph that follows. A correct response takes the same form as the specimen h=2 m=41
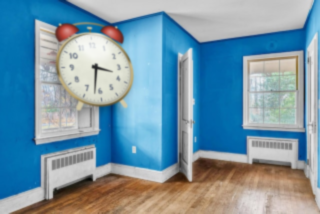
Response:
h=3 m=32
